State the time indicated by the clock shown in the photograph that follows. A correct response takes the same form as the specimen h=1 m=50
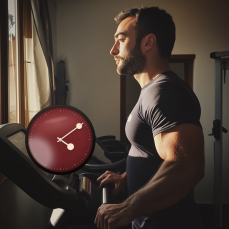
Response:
h=4 m=9
